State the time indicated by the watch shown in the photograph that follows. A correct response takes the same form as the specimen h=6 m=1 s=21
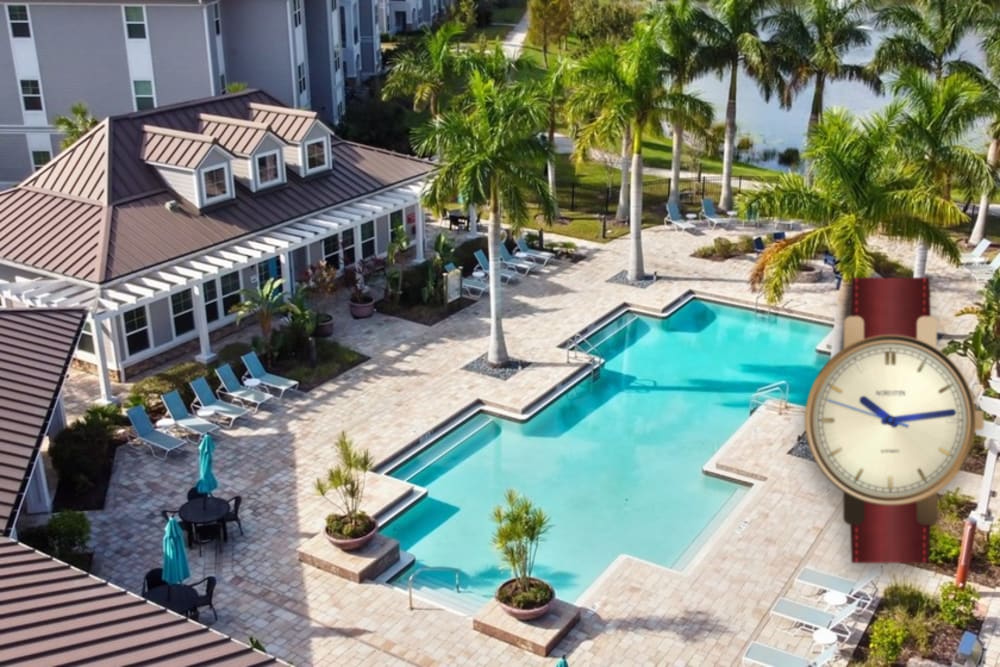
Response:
h=10 m=13 s=48
